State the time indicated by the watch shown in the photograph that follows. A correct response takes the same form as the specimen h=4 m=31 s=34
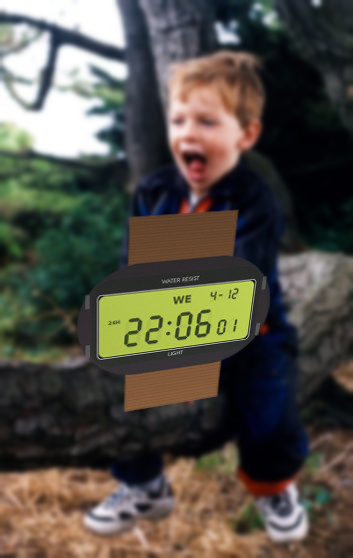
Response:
h=22 m=6 s=1
